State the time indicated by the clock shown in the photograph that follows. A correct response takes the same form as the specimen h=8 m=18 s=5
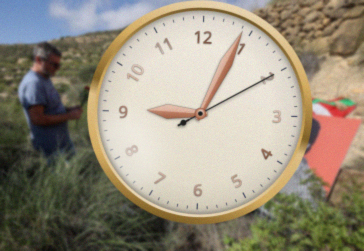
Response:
h=9 m=4 s=10
